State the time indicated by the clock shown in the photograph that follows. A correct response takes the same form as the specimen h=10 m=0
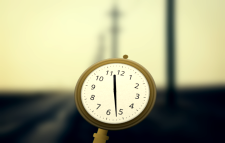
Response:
h=11 m=27
